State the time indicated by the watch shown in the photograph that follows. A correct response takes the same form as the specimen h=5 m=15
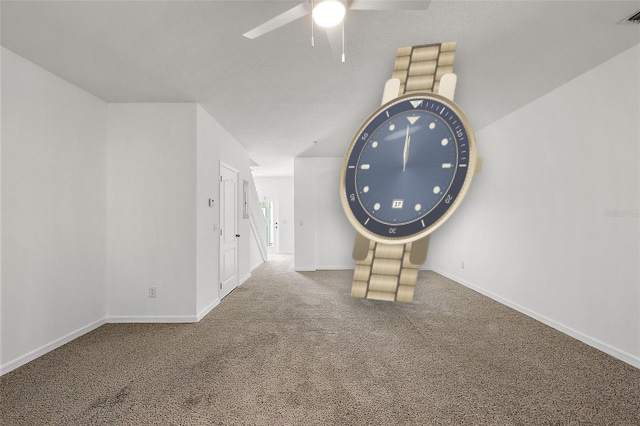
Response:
h=11 m=59
